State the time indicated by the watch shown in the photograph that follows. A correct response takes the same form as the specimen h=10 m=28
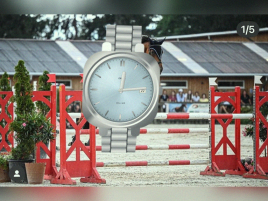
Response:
h=12 m=14
